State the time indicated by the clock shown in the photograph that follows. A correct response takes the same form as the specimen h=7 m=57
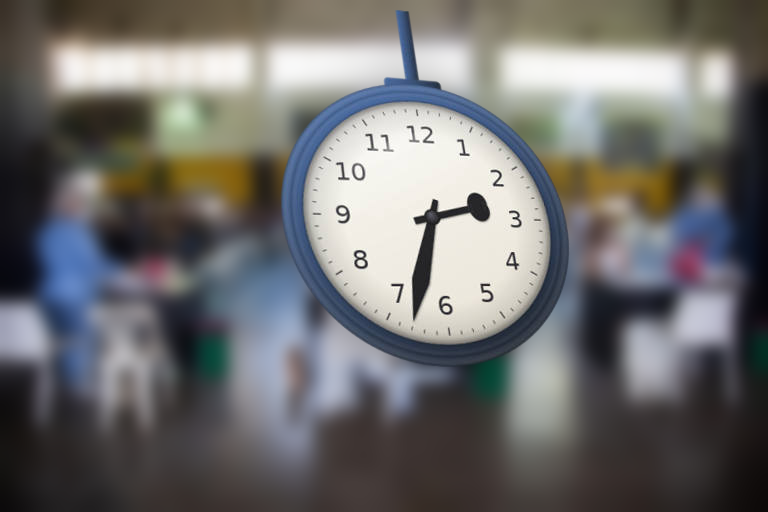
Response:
h=2 m=33
